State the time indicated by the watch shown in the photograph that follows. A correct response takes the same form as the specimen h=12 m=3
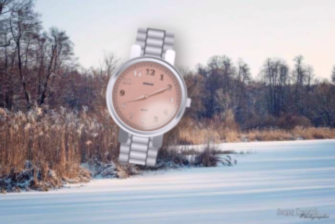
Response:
h=8 m=10
